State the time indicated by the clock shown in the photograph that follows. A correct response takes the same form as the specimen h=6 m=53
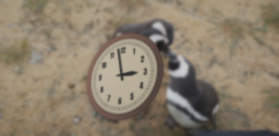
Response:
h=2 m=58
